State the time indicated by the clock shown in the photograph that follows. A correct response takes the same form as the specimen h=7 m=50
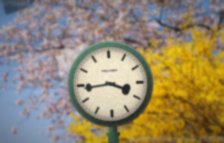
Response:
h=3 m=44
